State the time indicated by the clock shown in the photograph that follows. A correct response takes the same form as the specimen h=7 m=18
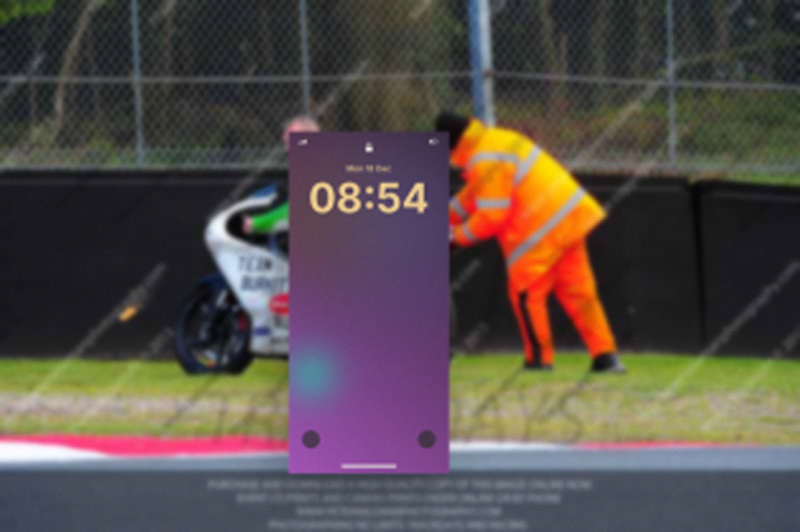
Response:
h=8 m=54
